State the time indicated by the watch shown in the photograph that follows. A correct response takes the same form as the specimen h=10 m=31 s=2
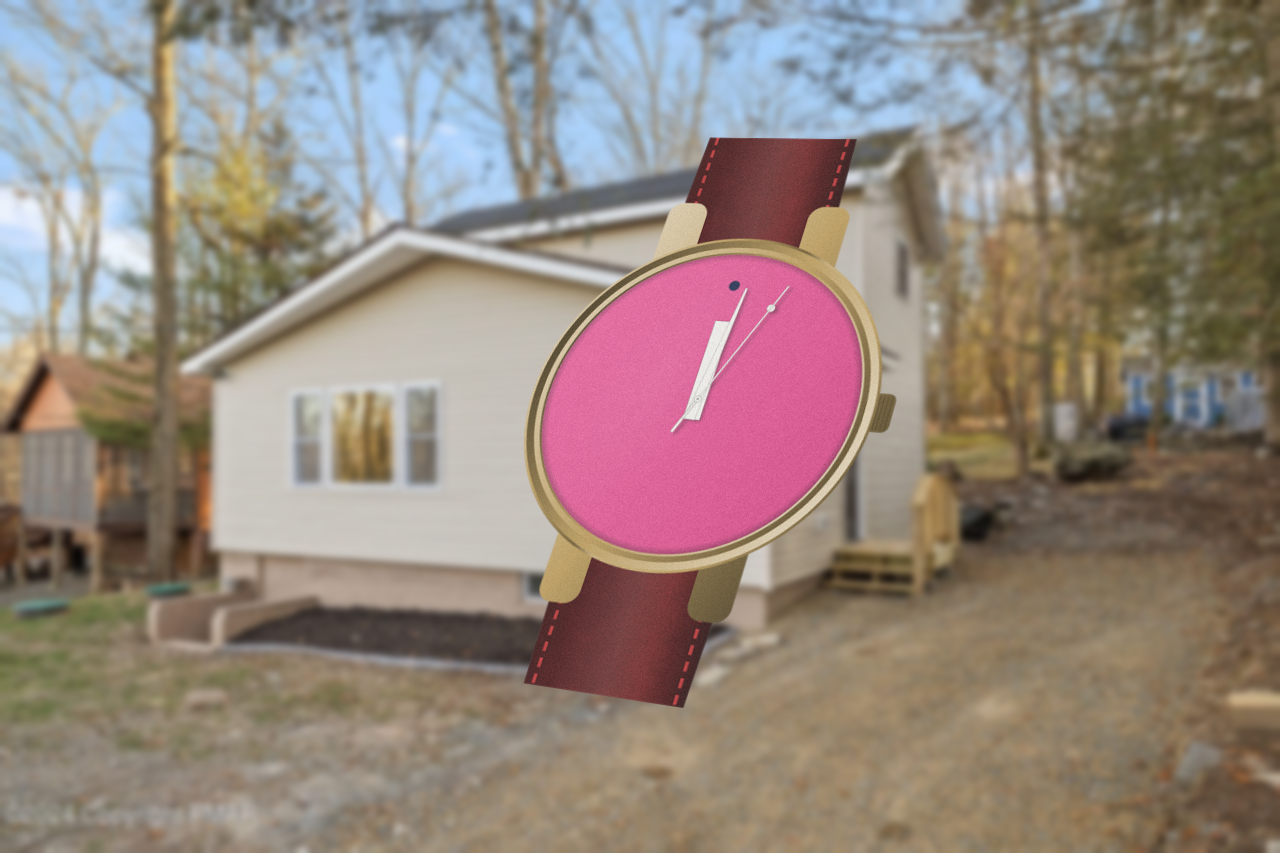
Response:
h=12 m=1 s=4
